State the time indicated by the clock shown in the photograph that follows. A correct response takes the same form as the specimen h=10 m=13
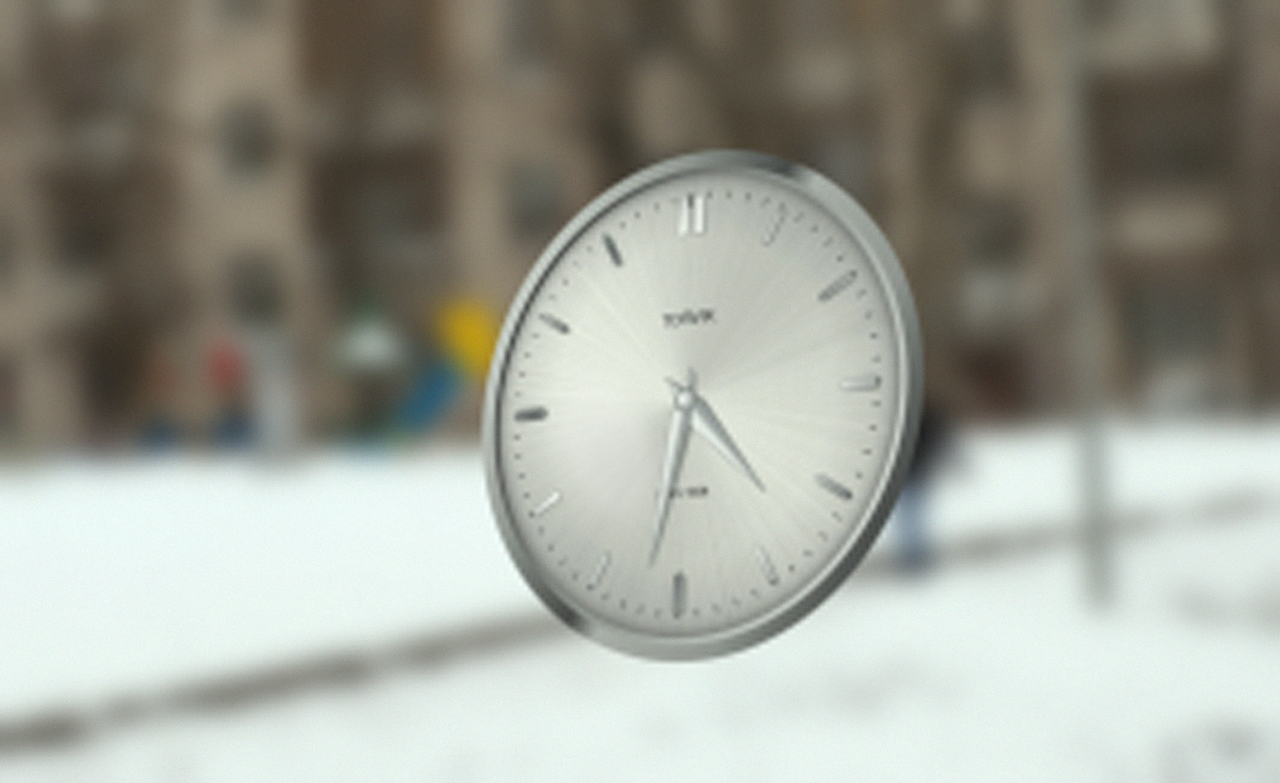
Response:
h=4 m=32
